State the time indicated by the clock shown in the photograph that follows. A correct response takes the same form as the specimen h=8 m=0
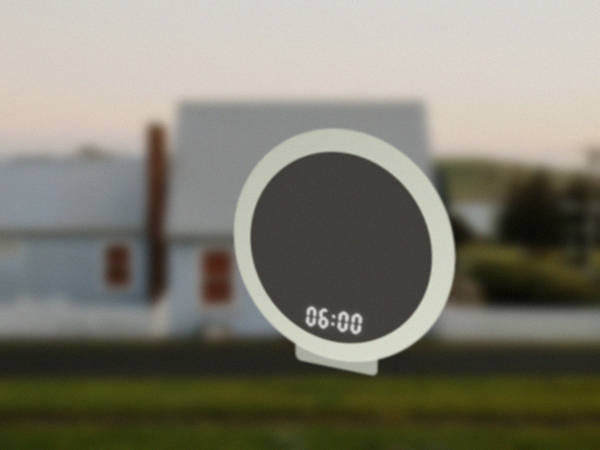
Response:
h=6 m=0
